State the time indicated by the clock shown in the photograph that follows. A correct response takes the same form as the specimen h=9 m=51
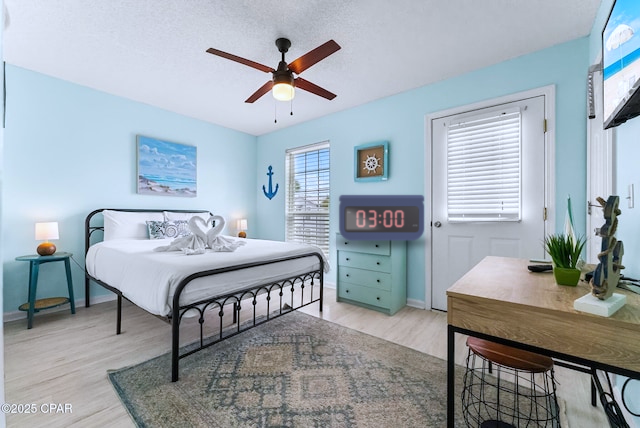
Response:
h=3 m=0
